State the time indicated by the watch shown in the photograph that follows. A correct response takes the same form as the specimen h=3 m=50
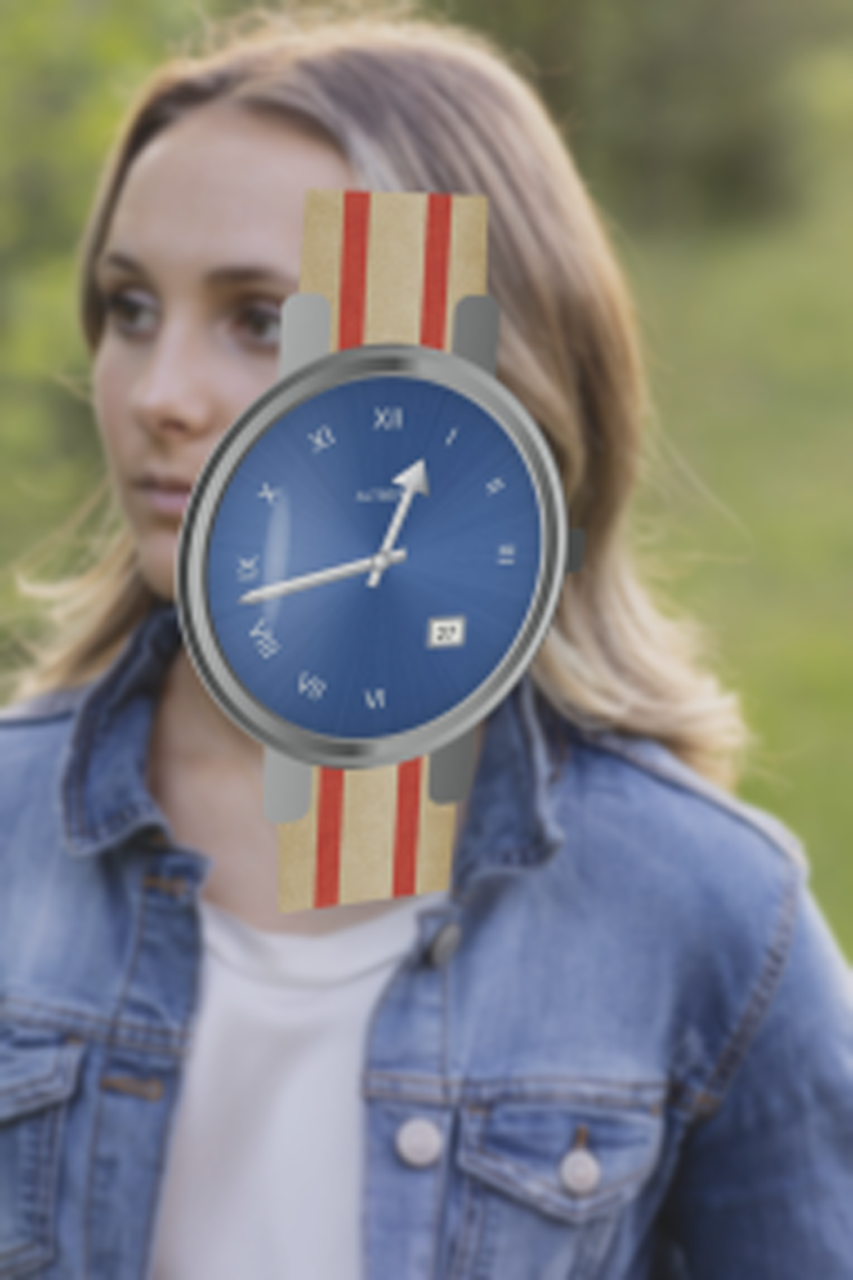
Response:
h=12 m=43
